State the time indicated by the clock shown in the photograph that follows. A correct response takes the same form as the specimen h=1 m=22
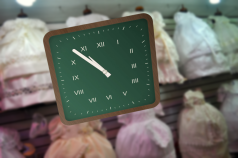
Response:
h=10 m=53
